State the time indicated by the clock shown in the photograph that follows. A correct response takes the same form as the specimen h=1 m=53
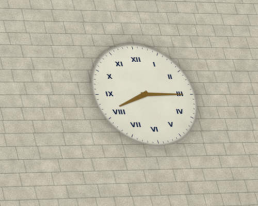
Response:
h=8 m=15
